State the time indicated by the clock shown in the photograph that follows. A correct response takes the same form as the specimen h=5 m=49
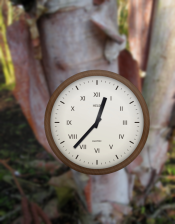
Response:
h=12 m=37
